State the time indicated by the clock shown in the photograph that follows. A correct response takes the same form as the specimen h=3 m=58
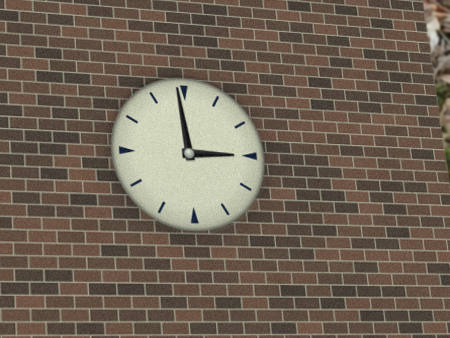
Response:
h=2 m=59
